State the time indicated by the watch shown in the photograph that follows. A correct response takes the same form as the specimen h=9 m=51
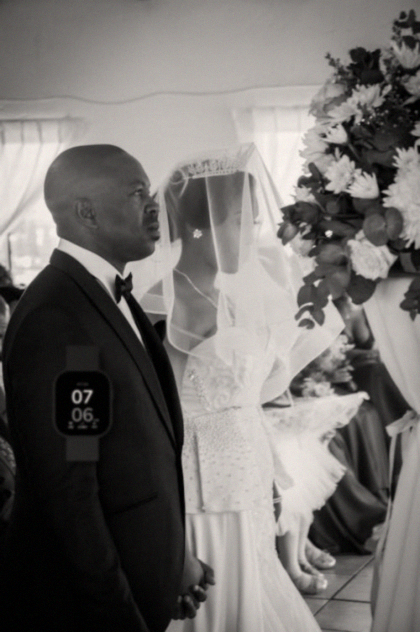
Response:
h=7 m=6
